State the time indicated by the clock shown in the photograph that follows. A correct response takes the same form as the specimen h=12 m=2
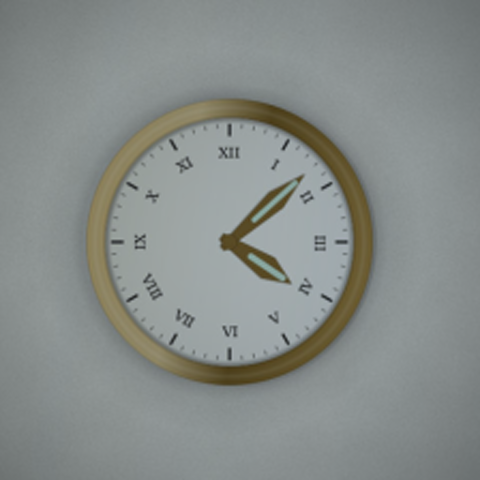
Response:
h=4 m=8
